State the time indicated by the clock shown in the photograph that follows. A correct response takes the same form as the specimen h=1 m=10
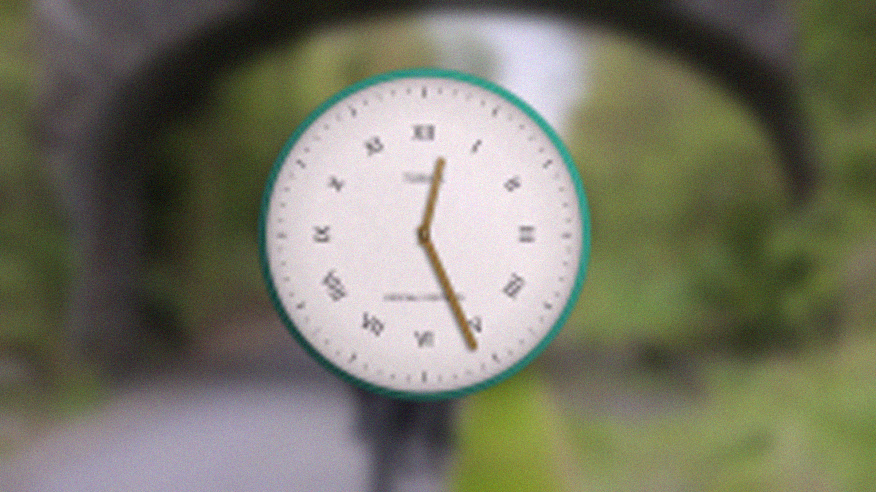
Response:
h=12 m=26
